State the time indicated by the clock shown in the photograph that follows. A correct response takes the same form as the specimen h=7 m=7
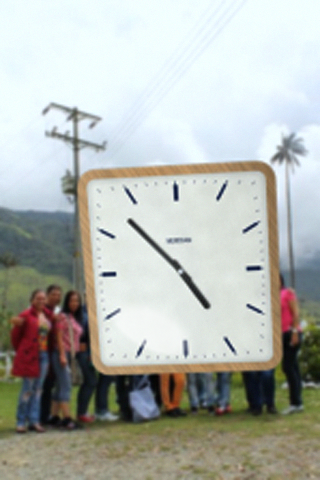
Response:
h=4 m=53
